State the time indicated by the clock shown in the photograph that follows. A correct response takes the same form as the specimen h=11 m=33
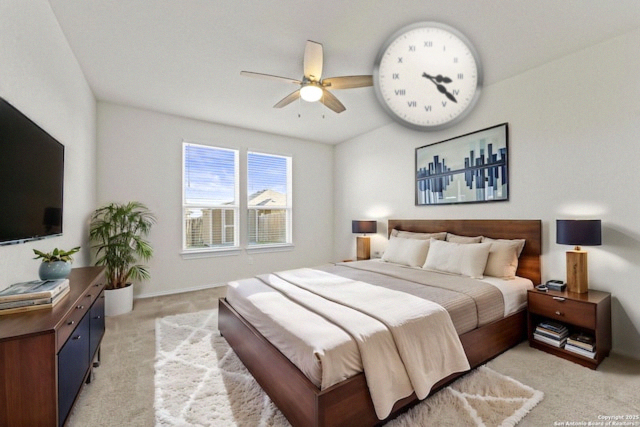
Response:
h=3 m=22
